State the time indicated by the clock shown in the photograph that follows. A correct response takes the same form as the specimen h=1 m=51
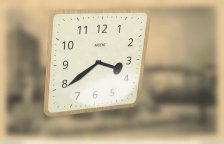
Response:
h=3 m=39
